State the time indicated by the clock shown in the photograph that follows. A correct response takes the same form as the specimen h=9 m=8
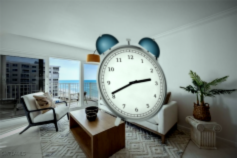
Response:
h=2 m=41
